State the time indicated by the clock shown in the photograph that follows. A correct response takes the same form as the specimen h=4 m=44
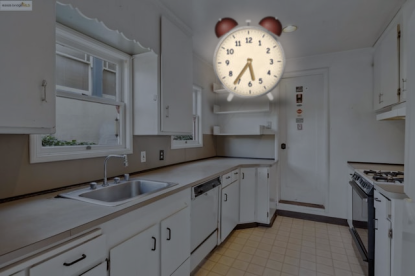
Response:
h=5 m=36
